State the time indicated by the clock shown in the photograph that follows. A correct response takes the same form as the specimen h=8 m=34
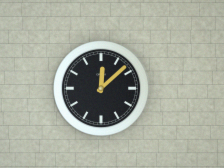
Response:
h=12 m=8
